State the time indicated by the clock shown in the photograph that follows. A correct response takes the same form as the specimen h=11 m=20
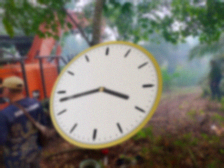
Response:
h=3 m=43
